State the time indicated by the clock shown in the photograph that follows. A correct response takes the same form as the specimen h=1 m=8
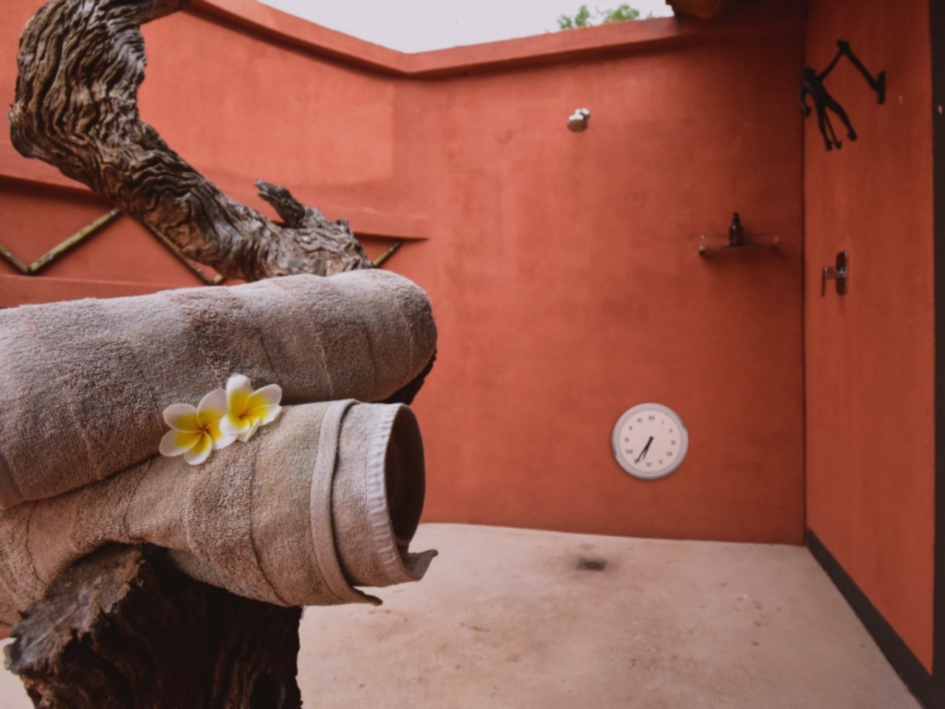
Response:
h=6 m=35
